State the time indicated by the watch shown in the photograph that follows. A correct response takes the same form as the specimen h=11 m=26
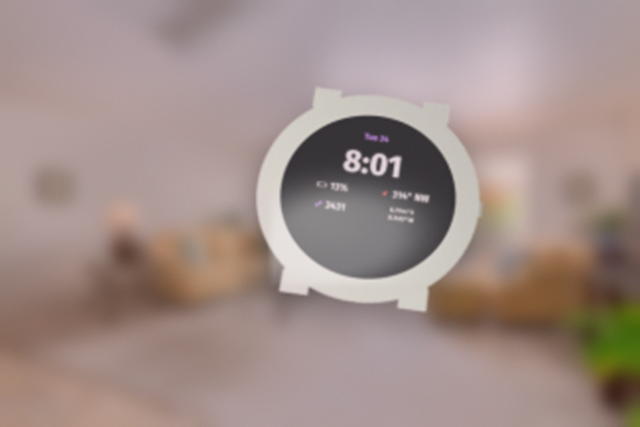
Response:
h=8 m=1
